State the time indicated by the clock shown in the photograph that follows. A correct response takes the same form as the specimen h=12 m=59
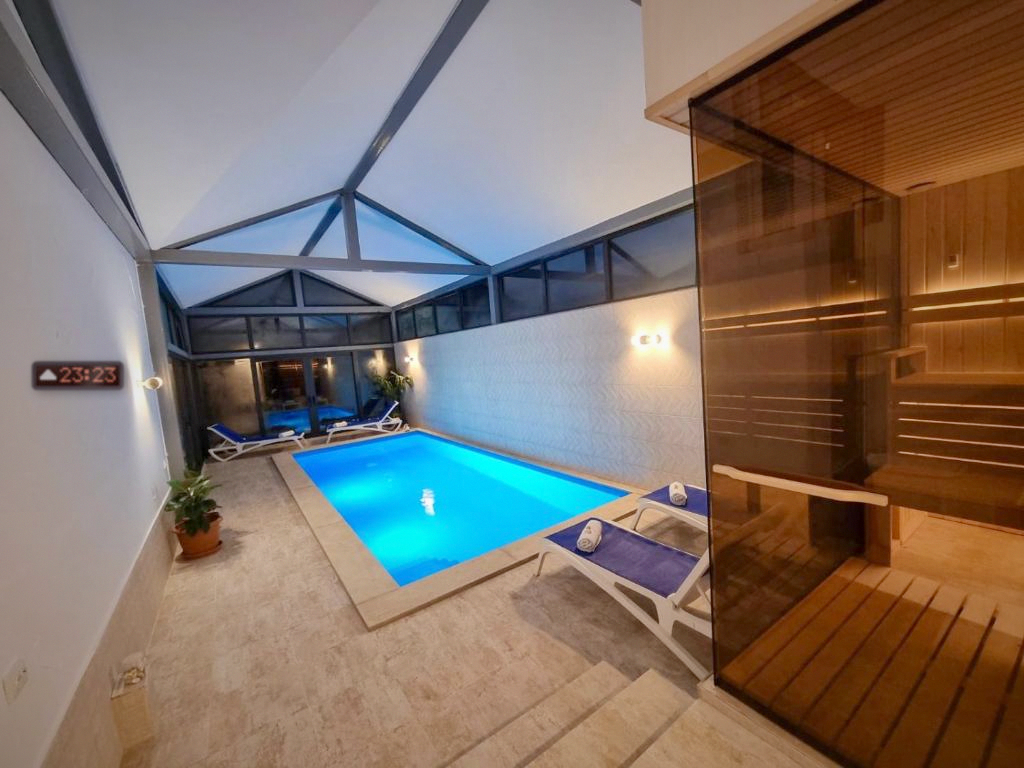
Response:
h=23 m=23
